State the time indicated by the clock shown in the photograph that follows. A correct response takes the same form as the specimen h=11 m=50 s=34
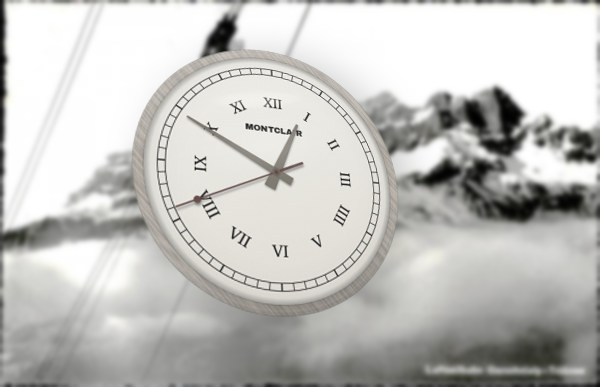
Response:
h=12 m=49 s=41
